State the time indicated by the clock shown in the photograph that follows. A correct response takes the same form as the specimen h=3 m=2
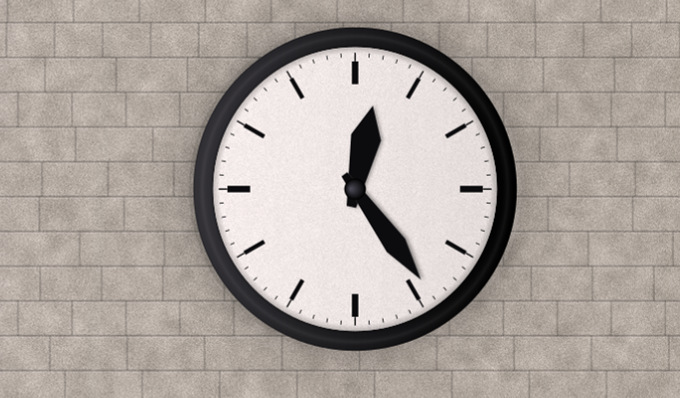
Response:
h=12 m=24
